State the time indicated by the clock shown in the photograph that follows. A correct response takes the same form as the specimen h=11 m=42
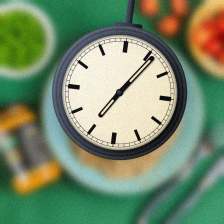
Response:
h=7 m=6
